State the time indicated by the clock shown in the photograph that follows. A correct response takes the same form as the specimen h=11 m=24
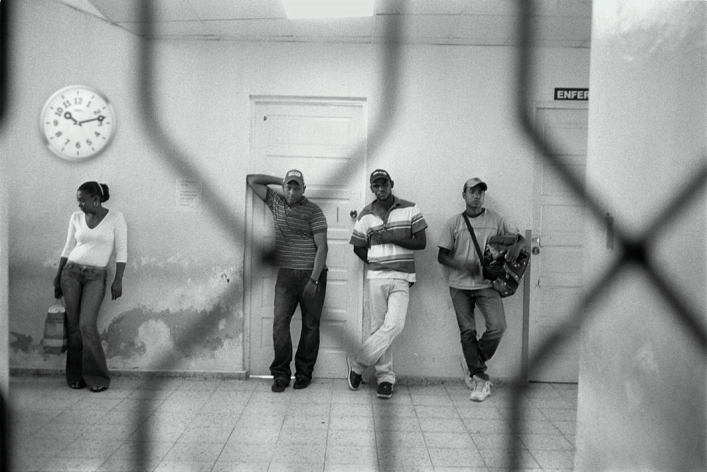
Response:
h=10 m=13
